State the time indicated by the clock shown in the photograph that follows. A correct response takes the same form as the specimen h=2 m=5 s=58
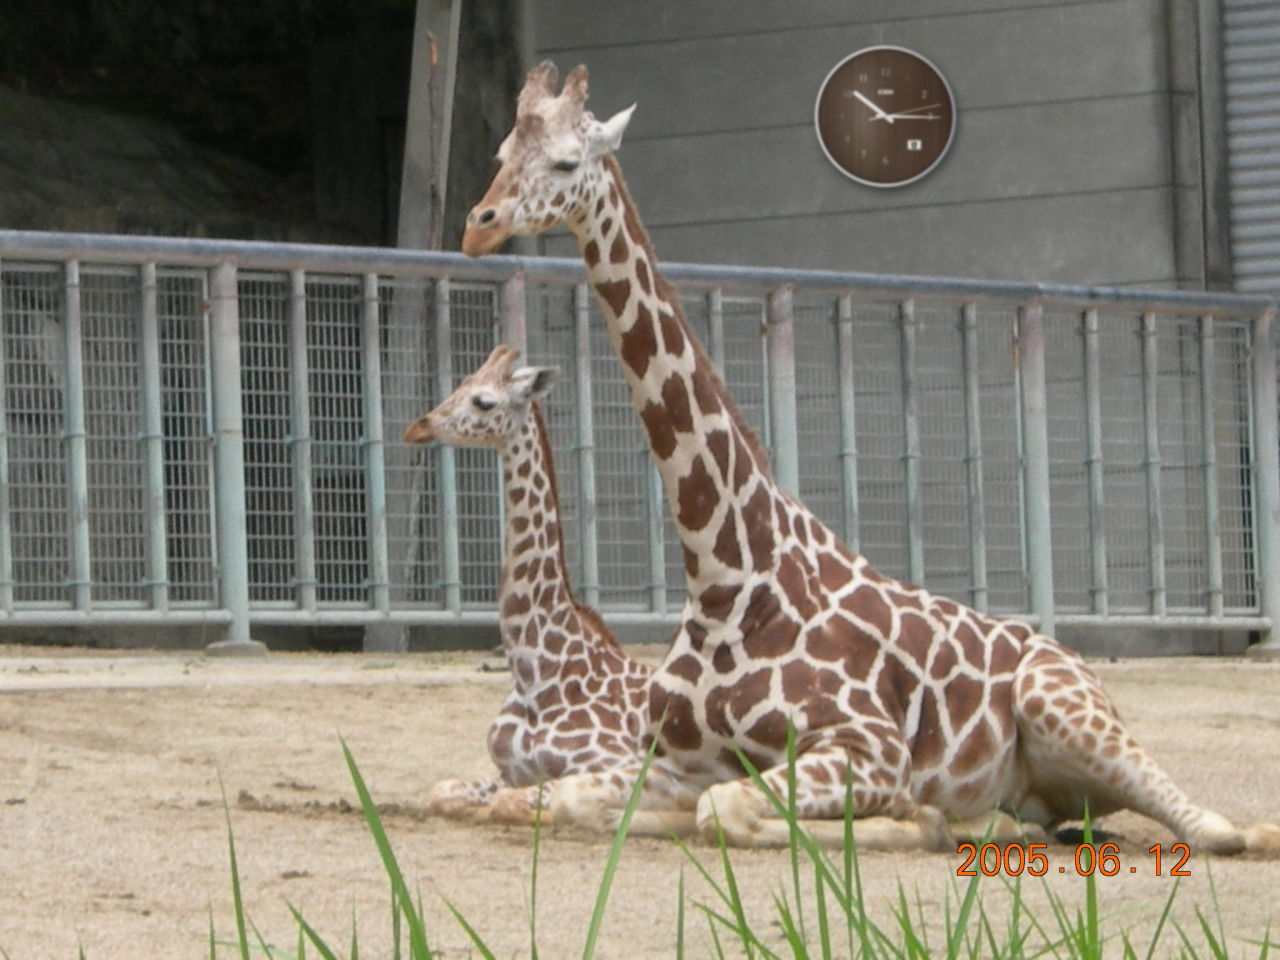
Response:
h=10 m=15 s=13
